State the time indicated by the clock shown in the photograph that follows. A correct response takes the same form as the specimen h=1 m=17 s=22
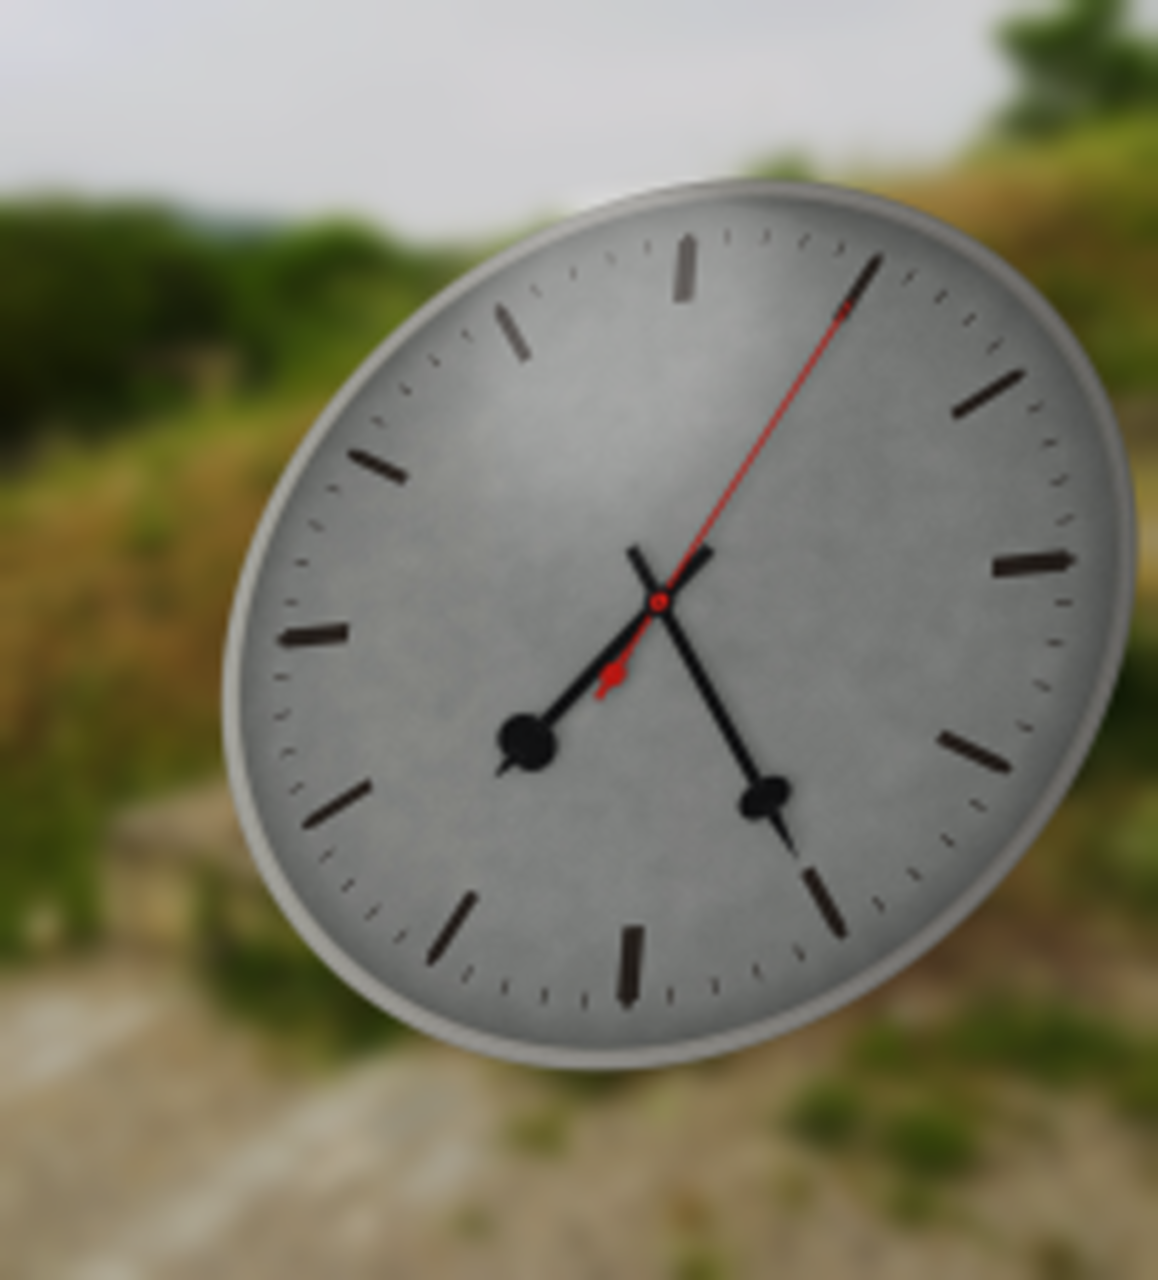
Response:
h=7 m=25 s=5
